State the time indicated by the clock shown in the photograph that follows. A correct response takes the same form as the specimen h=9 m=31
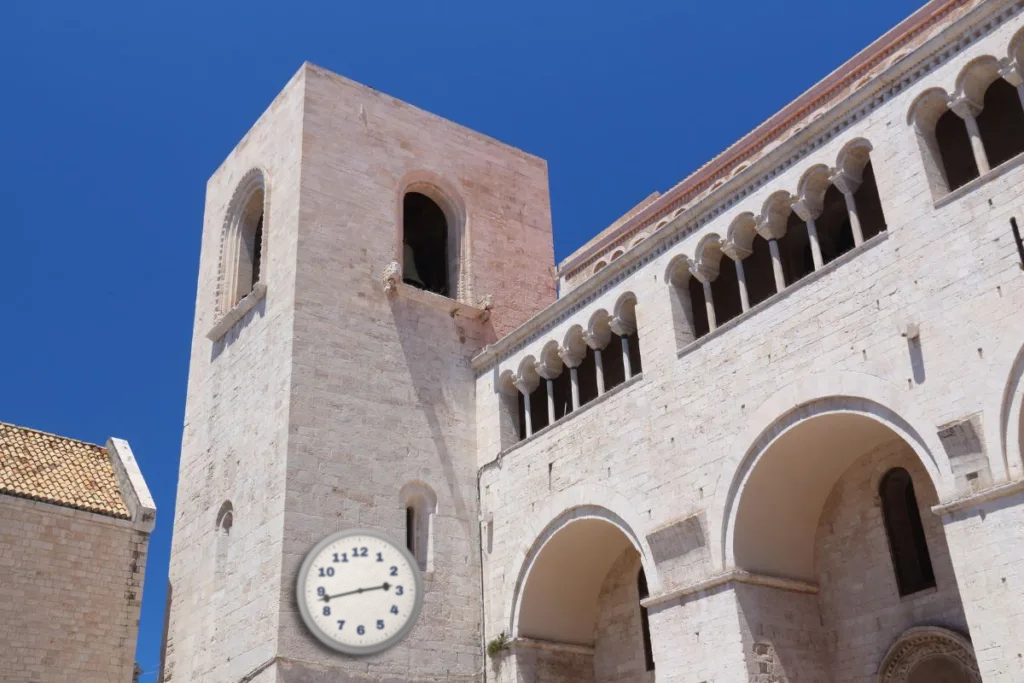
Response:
h=2 m=43
